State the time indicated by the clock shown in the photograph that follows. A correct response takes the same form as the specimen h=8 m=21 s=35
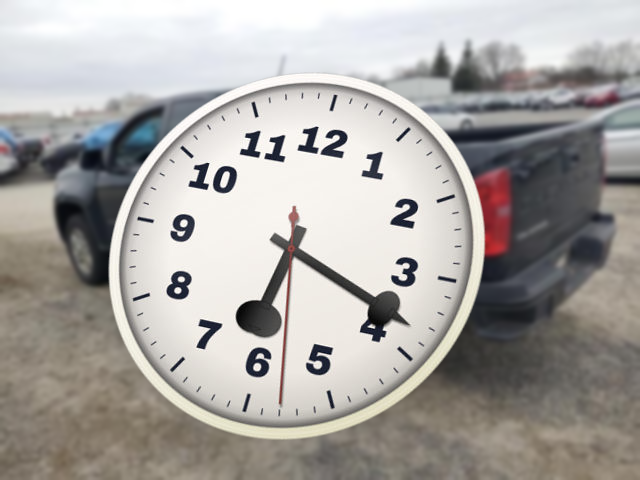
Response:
h=6 m=18 s=28
